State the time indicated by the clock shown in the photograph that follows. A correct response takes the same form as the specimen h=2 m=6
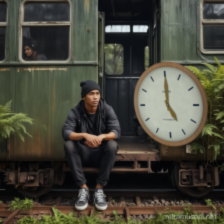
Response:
h=5 m=0
